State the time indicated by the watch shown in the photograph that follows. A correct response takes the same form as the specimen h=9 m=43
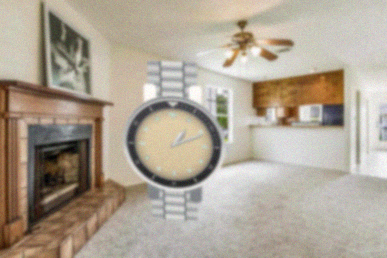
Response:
h=1 m=11
